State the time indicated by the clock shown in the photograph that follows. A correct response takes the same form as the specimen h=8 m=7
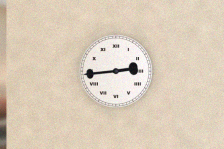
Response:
h=2 m=44
